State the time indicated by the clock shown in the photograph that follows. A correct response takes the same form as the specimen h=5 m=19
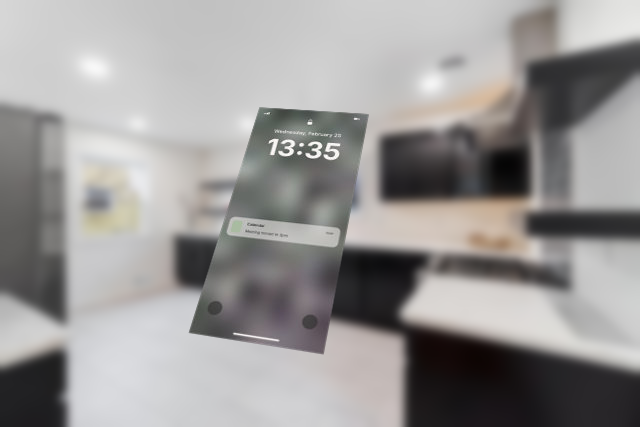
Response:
h=13 m=35
